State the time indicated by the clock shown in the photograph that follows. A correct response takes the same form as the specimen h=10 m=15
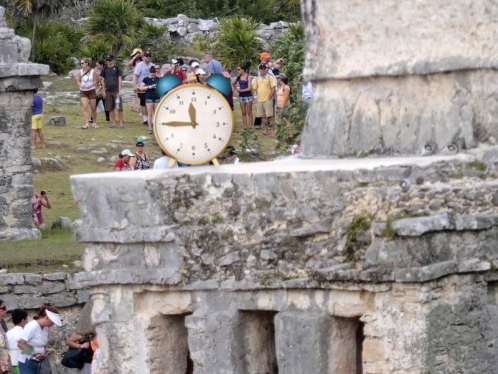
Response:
h=11 m=45
